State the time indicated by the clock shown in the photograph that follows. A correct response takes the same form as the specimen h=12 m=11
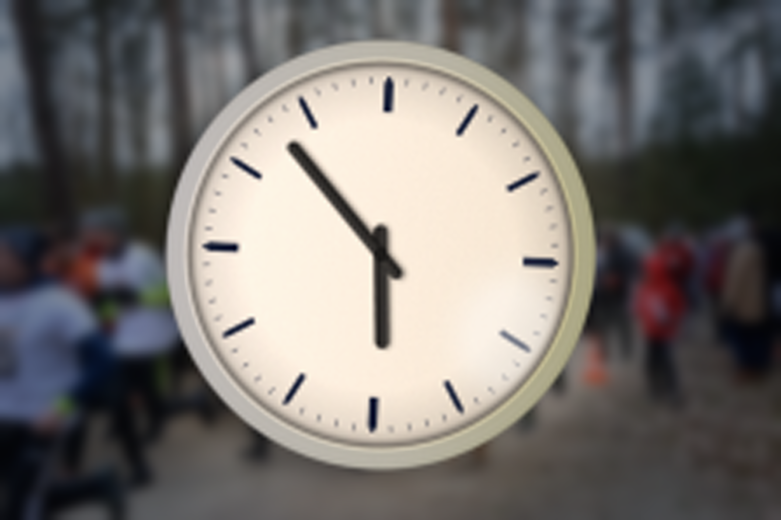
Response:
h=5 m=53
